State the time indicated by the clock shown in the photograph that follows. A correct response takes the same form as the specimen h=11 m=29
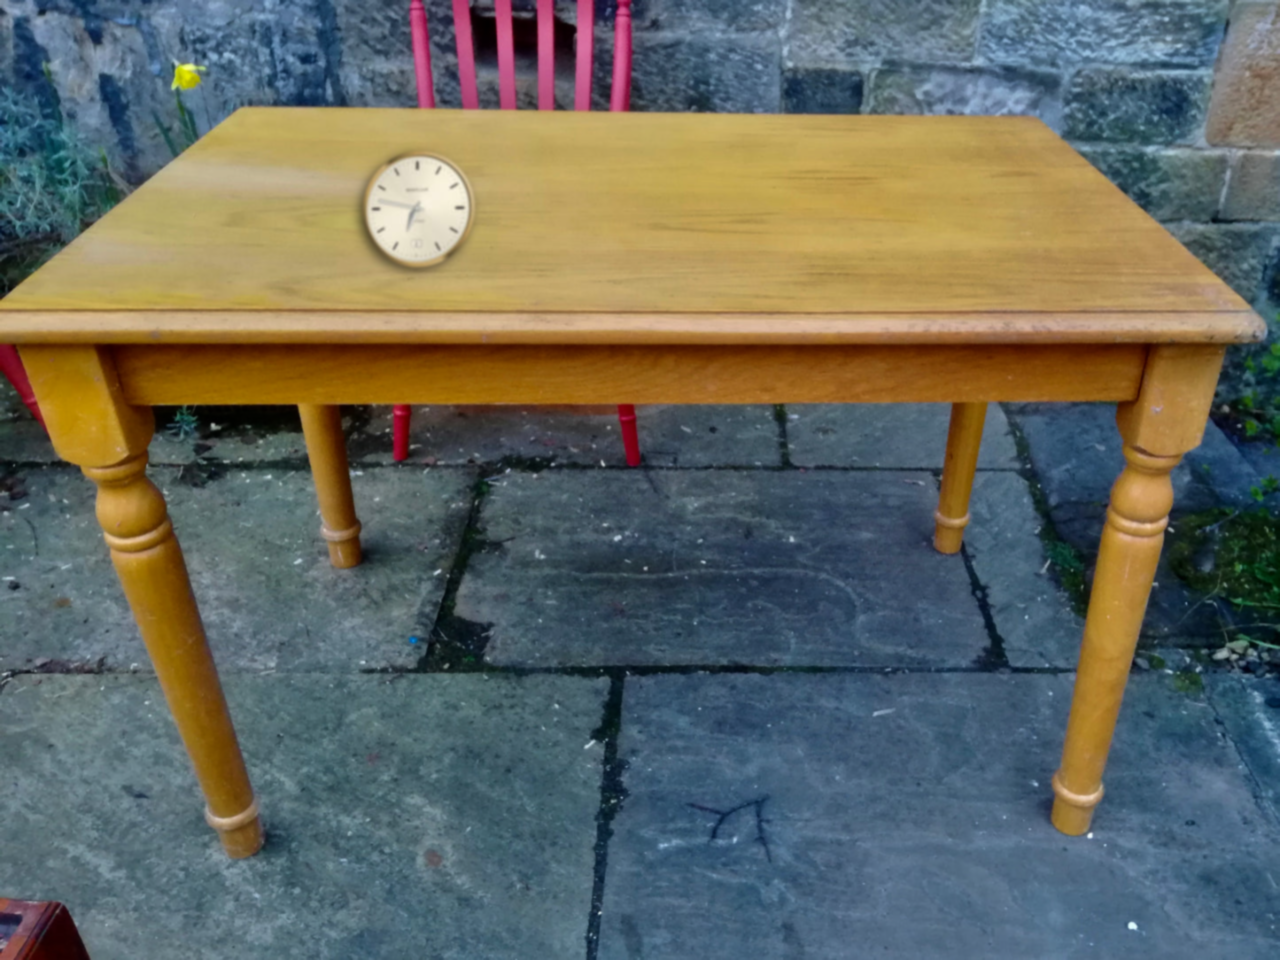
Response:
h=6 m=47
